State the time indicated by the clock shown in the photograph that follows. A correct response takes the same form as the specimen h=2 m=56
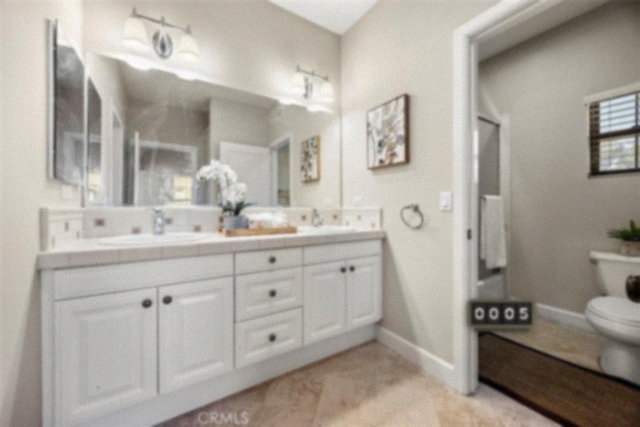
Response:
h=0 m=5
